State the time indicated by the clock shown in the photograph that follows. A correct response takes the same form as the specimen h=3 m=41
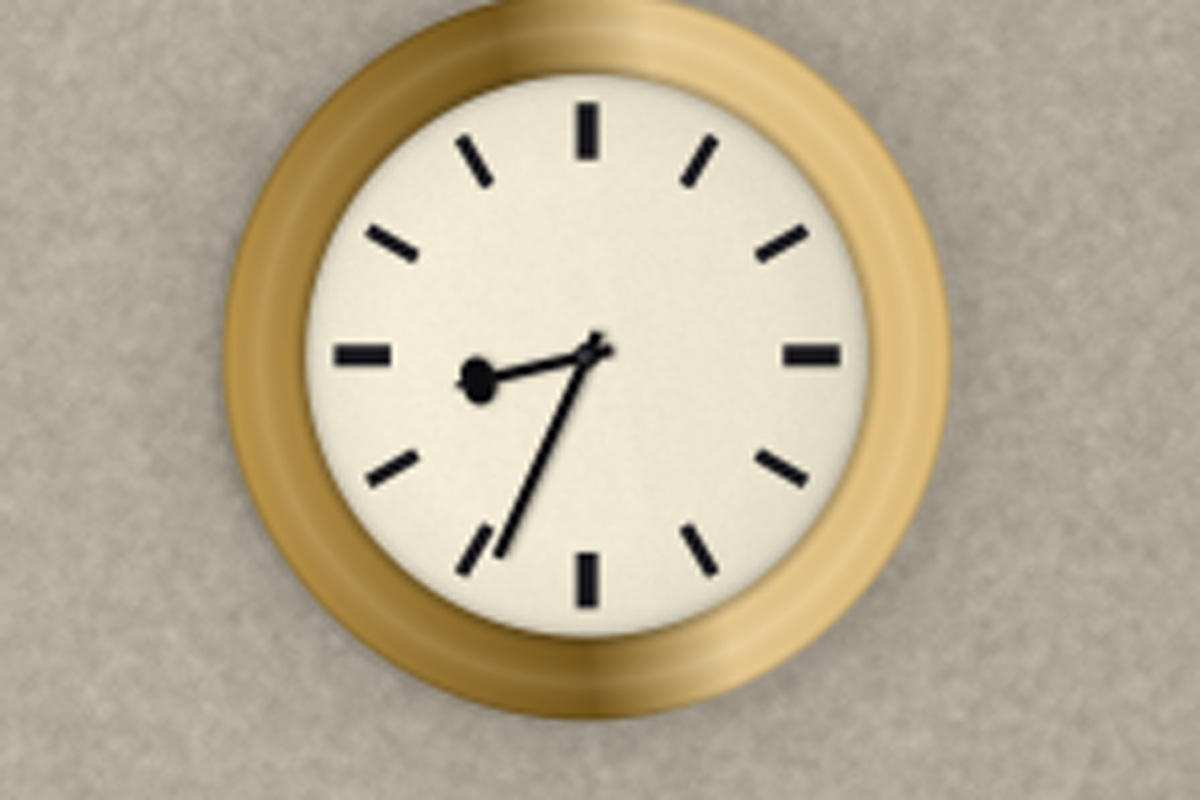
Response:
h=8 m=34
